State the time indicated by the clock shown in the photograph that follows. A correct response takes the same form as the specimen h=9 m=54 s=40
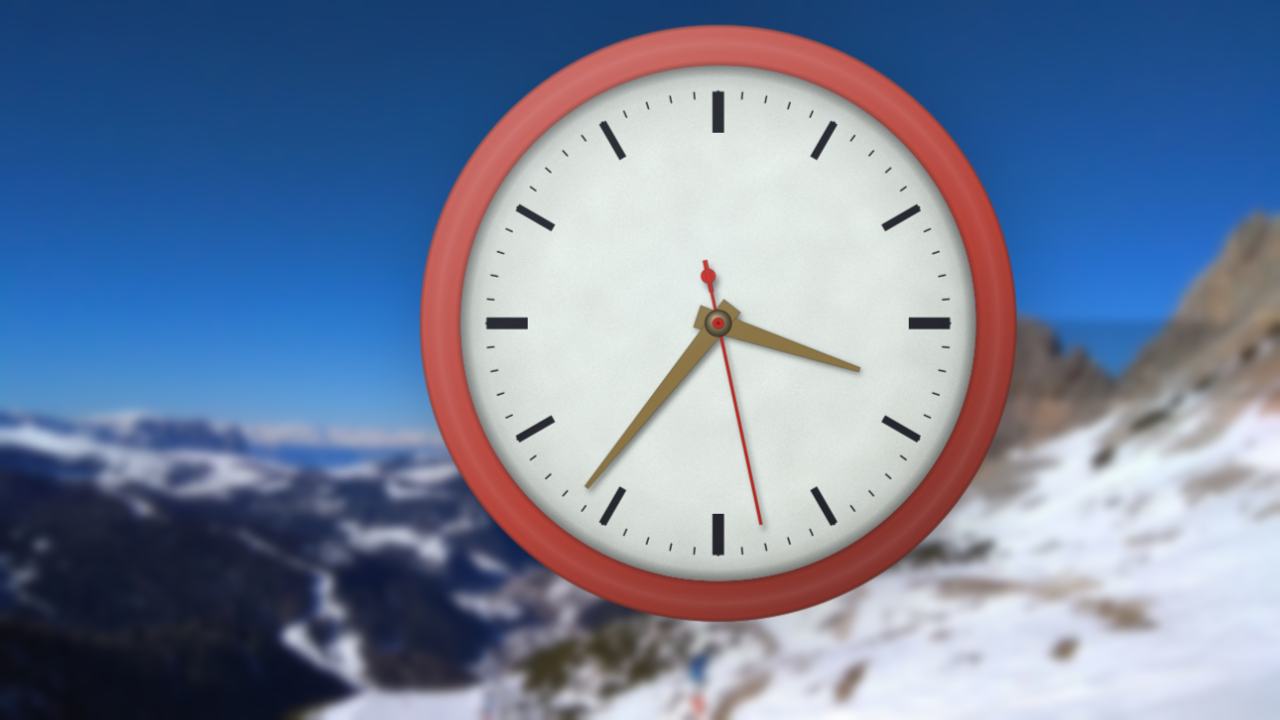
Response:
h=3 m=36 s=28
